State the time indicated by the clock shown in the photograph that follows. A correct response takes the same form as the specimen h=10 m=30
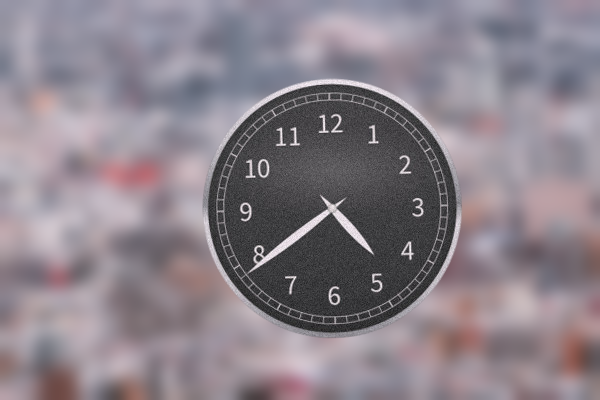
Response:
h=4 m=39
